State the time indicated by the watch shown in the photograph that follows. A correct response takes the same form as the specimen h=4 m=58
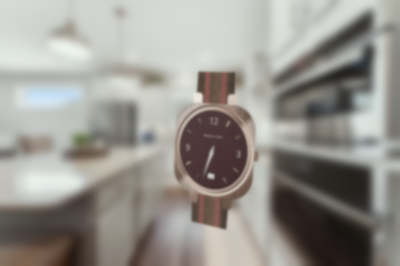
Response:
h=6 m=33
